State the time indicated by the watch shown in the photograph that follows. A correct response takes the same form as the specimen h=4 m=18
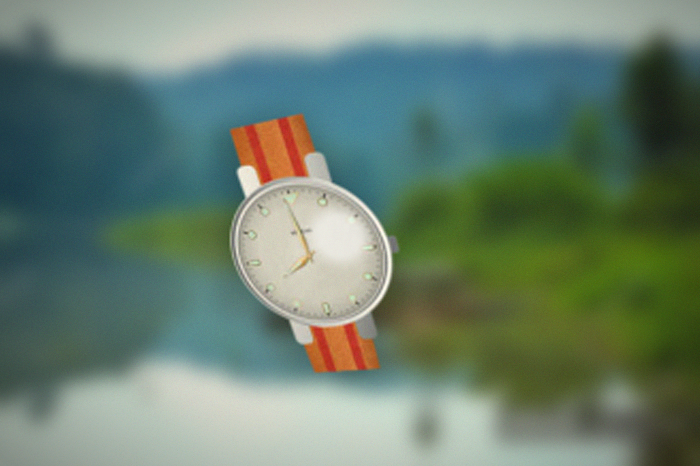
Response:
h=7 m=59
